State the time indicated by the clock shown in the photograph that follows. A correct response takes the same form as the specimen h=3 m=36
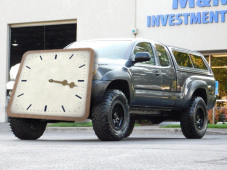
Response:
h=3 m=17
